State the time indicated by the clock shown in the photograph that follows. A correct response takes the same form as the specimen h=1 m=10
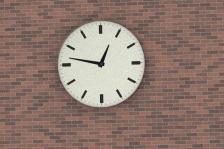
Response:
h=12 m=47
